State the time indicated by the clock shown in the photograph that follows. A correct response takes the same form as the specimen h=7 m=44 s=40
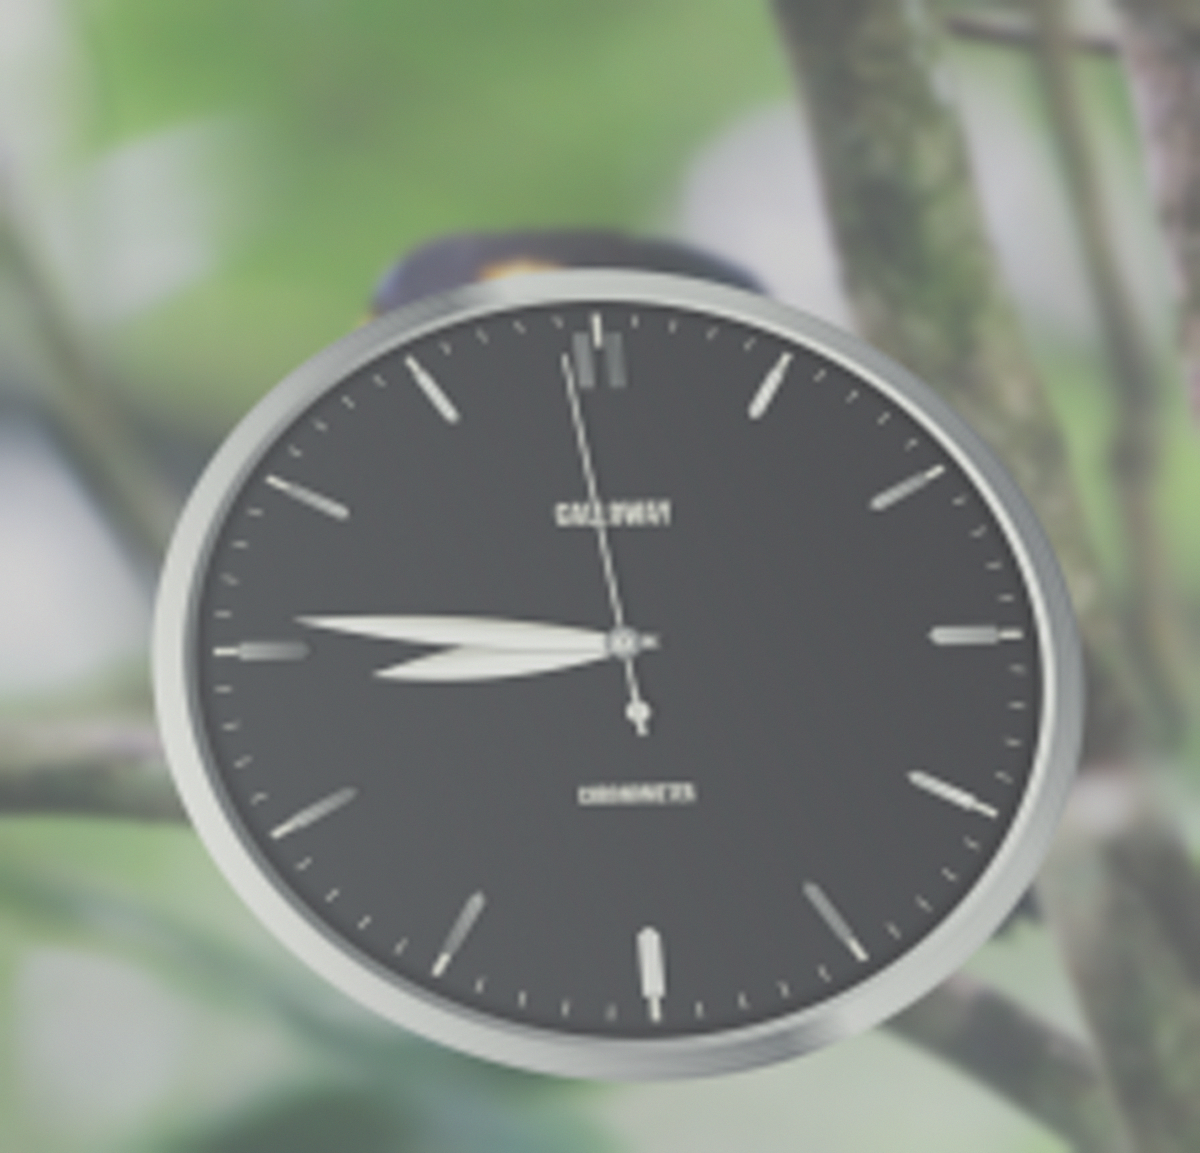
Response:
h=8 m=45 s=59
